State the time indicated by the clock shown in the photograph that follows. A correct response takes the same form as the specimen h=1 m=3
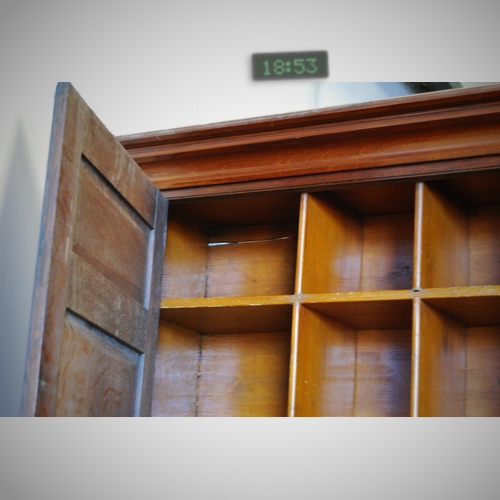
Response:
h=18 m=53
